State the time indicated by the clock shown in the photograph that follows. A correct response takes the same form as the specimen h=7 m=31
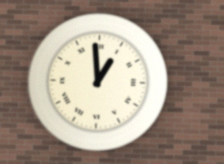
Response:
h=12 m=59
